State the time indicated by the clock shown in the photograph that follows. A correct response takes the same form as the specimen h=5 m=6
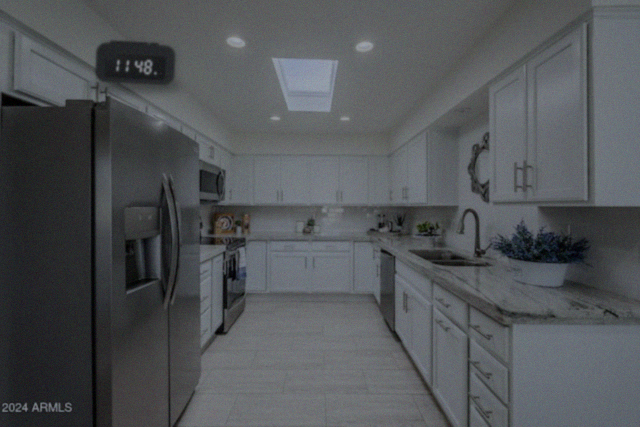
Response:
h=11 m=48
